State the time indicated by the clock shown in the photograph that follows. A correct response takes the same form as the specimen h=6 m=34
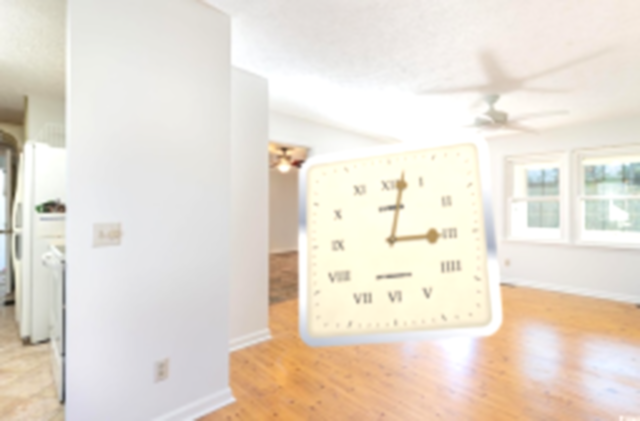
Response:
h=3 m=2
